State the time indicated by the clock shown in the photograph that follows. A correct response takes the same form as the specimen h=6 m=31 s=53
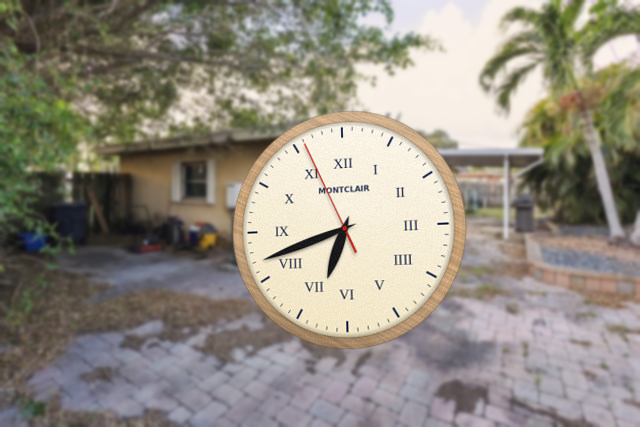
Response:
h=6 m=41 s=56
